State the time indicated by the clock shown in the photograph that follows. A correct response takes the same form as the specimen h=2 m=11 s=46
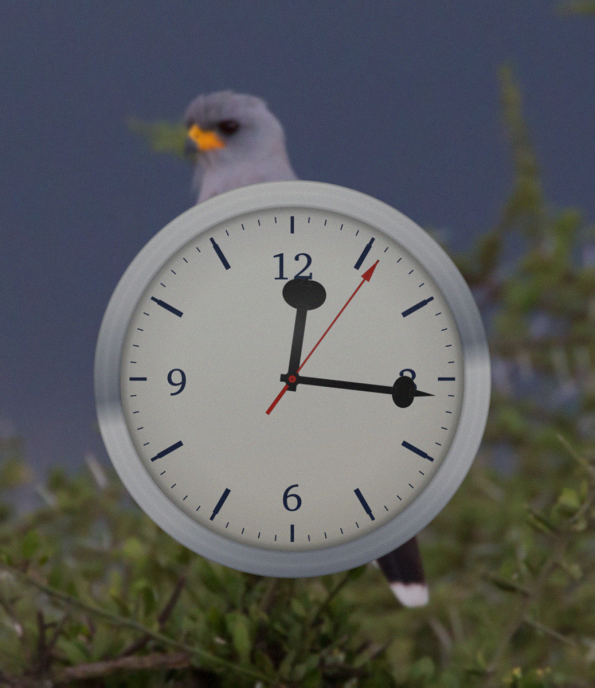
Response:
h=12 m=16 s=6
